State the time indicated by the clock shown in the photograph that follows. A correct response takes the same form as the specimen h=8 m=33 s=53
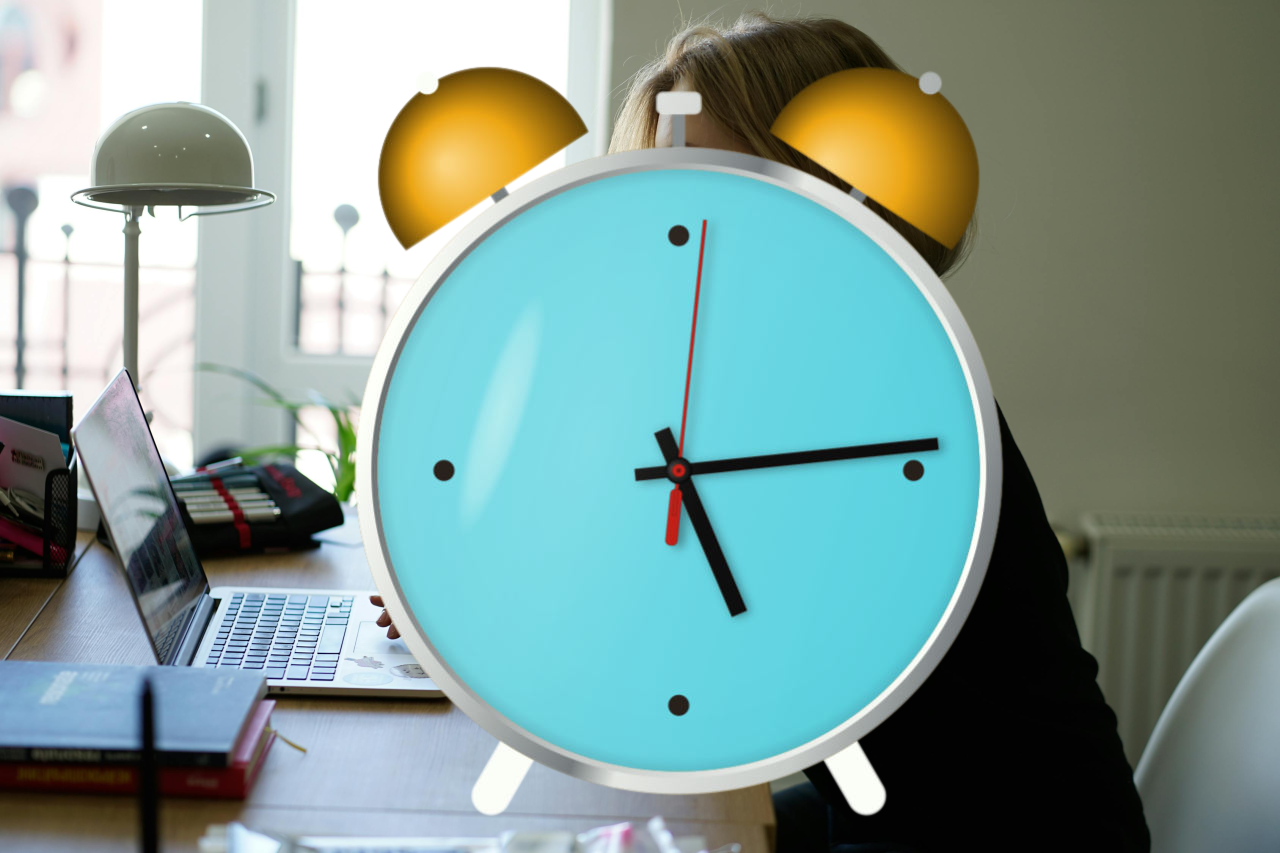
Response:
h=5 m=14 s=1
